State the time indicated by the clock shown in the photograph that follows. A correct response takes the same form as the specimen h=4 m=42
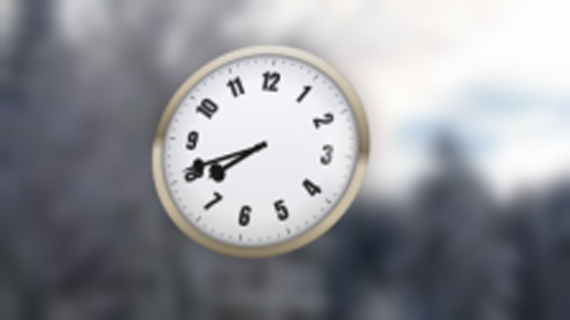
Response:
h=7 m=41
